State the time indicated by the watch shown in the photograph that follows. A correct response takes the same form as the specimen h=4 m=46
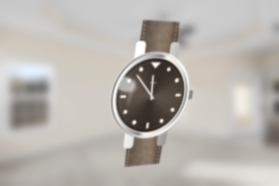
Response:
h=11 m=53
